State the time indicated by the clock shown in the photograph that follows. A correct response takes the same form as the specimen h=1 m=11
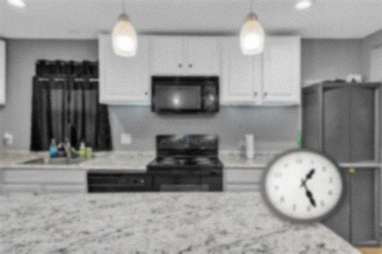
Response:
h=1 m=28
